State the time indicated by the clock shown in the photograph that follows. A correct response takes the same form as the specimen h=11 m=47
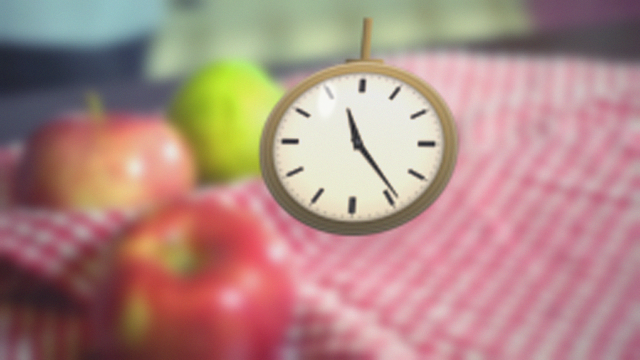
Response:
h=11 m=24
